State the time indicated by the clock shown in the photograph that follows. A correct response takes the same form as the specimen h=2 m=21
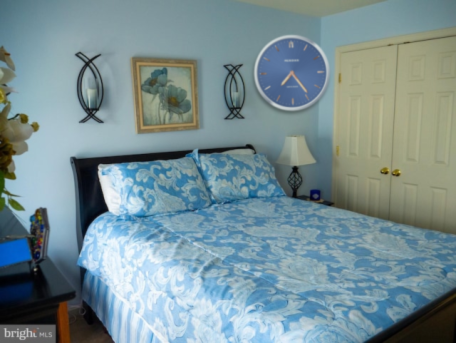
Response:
h=7 m=24
